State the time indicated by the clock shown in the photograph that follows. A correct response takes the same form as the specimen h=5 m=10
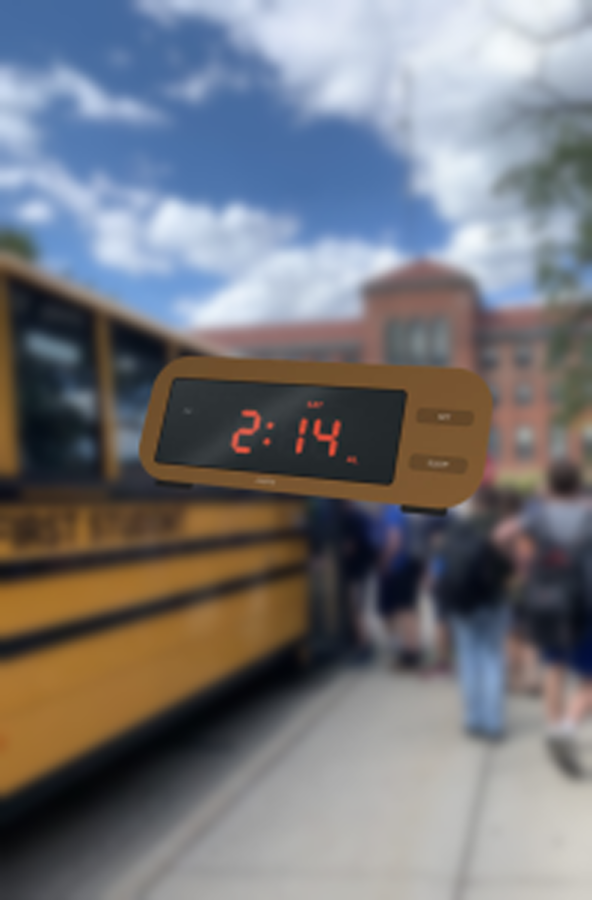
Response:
h=2 m=14
